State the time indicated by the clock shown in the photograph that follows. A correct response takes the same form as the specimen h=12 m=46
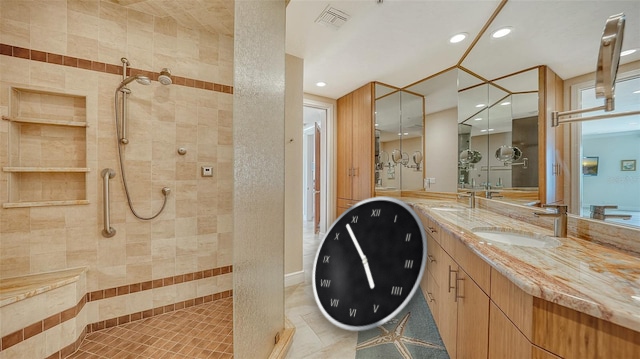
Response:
h=4 m=53
